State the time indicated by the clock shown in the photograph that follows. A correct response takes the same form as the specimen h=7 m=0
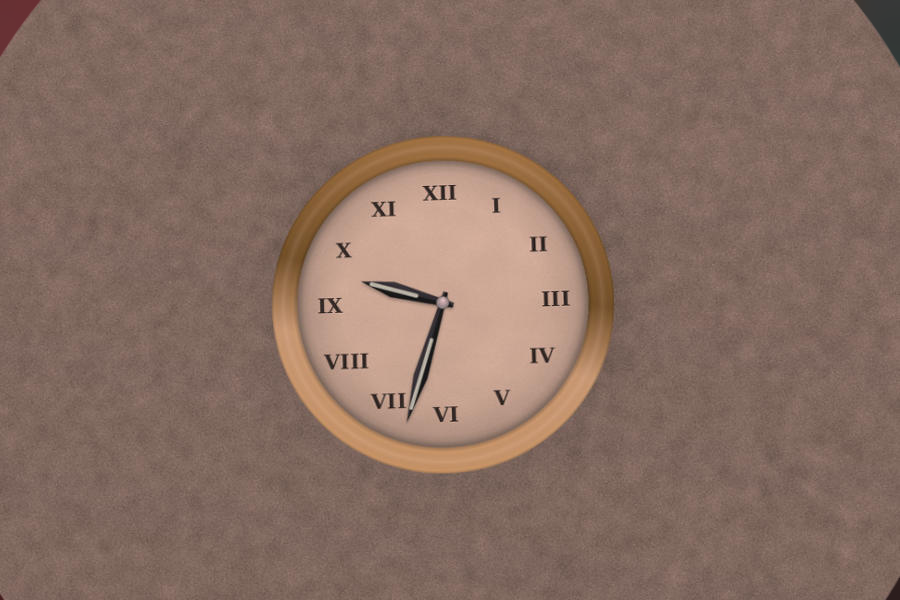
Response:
h=9 m=33
